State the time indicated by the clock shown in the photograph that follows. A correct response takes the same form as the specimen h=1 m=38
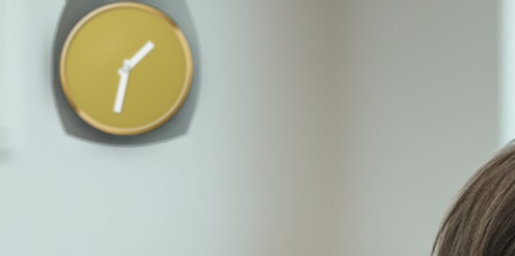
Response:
h=1 m=32
